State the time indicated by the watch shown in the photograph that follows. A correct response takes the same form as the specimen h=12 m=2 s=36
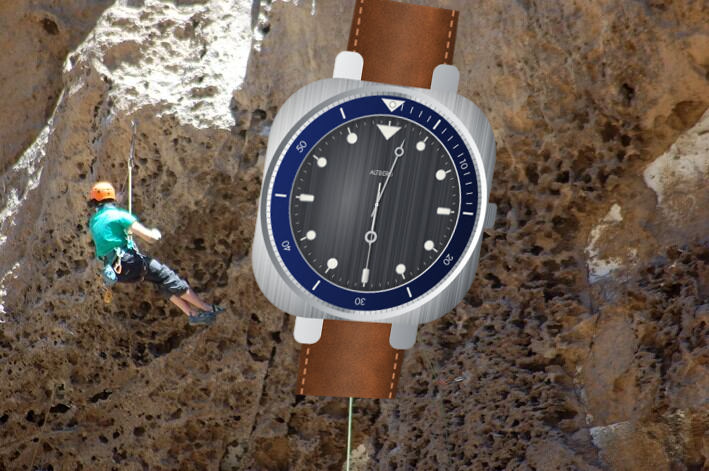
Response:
h=6 m=2 s=30
